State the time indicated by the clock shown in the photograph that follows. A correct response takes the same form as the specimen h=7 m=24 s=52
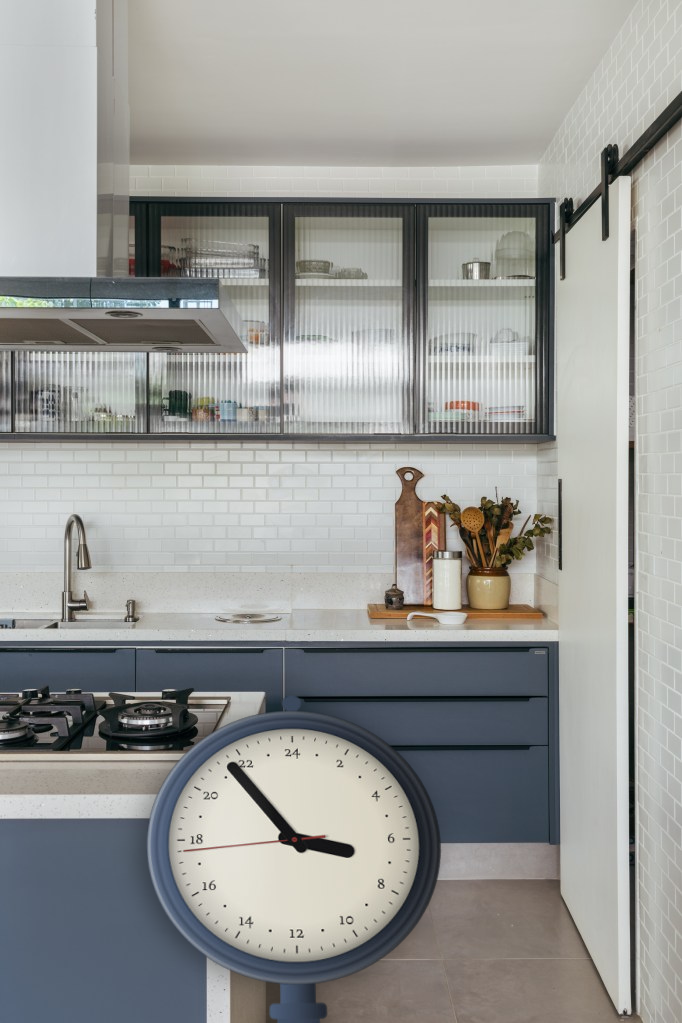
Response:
h=6 m=53 s=44
